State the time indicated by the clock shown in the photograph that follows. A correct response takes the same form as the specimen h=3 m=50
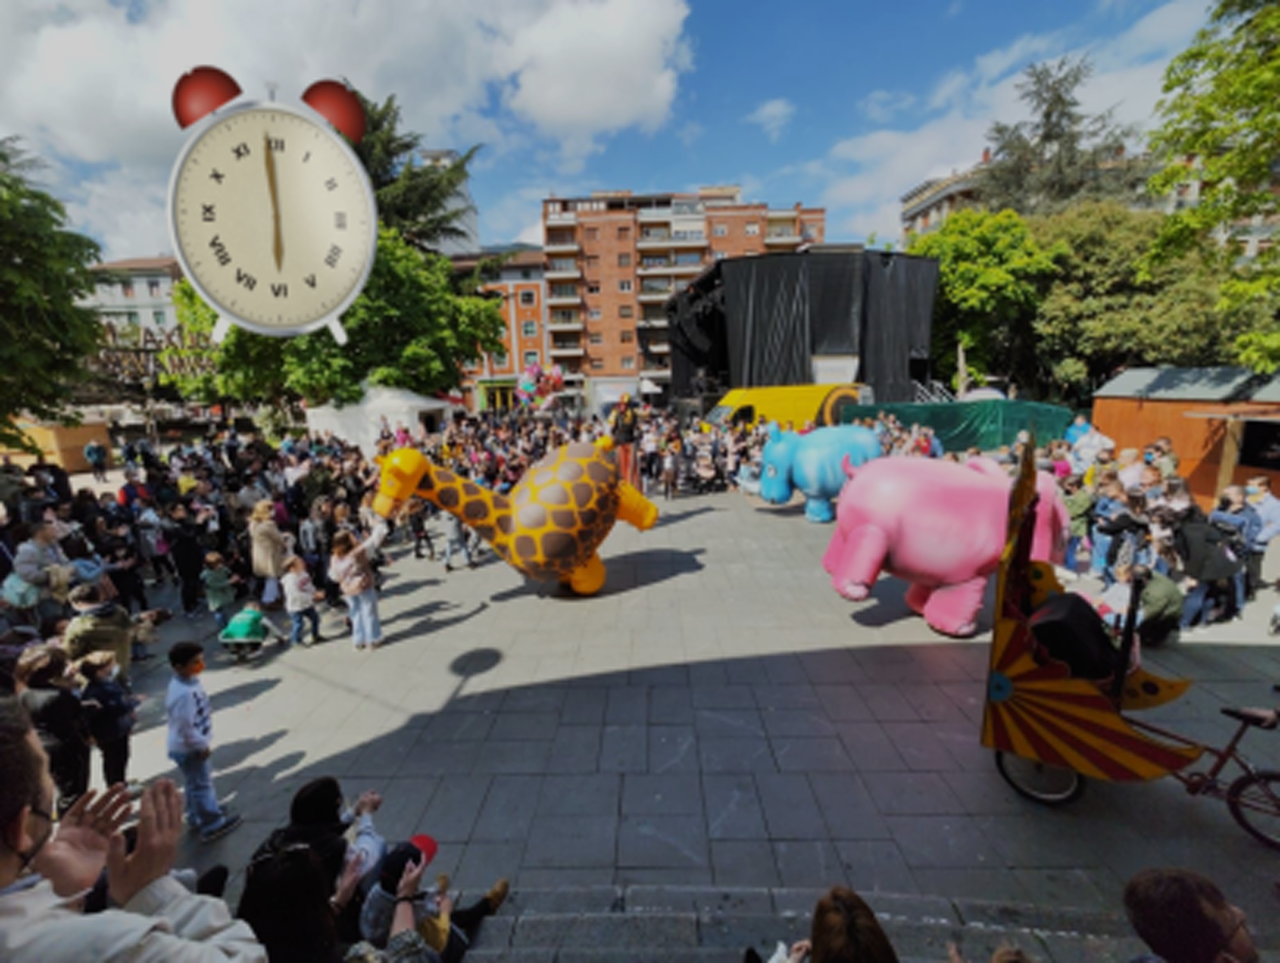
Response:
h=5 m=59
